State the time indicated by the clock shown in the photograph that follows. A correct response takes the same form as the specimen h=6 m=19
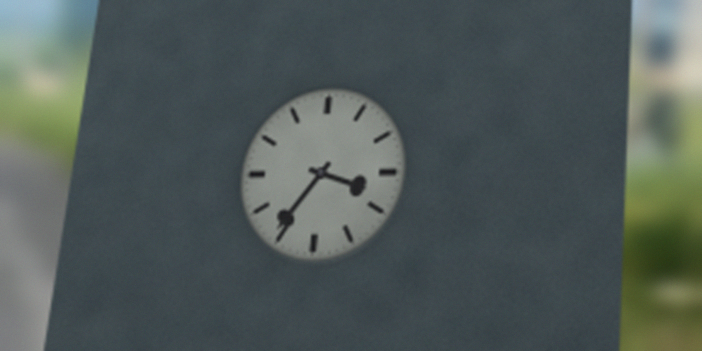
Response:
h=3 m=36
